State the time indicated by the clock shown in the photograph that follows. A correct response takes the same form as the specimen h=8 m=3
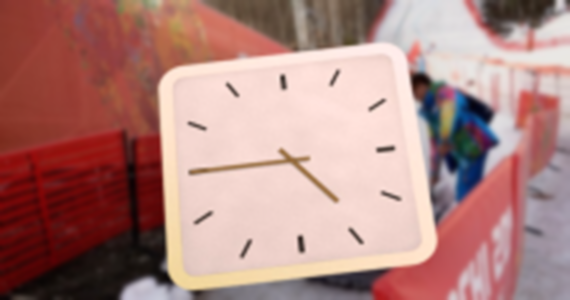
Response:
h=4 m=45
